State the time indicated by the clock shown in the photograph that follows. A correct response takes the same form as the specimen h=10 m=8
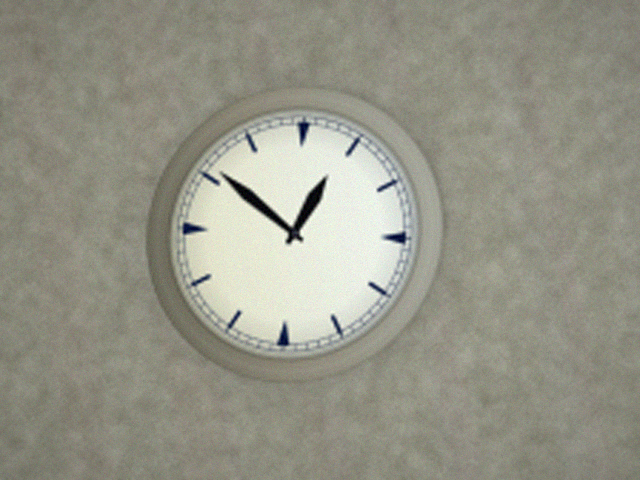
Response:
h=12 m=51
